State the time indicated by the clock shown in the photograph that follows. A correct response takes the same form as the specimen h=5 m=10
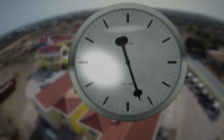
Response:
h=11 m=27
